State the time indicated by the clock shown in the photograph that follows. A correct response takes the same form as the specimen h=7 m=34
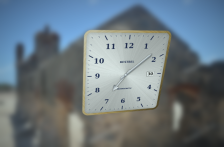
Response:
h=7 m=8
